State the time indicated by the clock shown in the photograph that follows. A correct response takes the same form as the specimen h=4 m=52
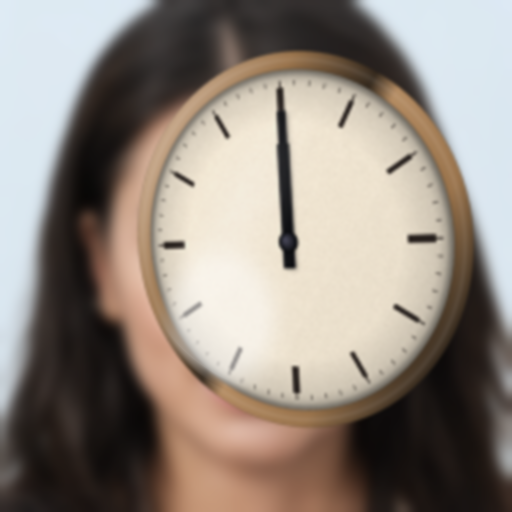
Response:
h=12 m=0
